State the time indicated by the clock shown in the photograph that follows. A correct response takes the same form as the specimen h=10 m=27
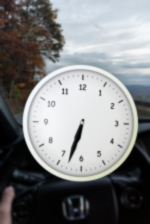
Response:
h=6 m=33
